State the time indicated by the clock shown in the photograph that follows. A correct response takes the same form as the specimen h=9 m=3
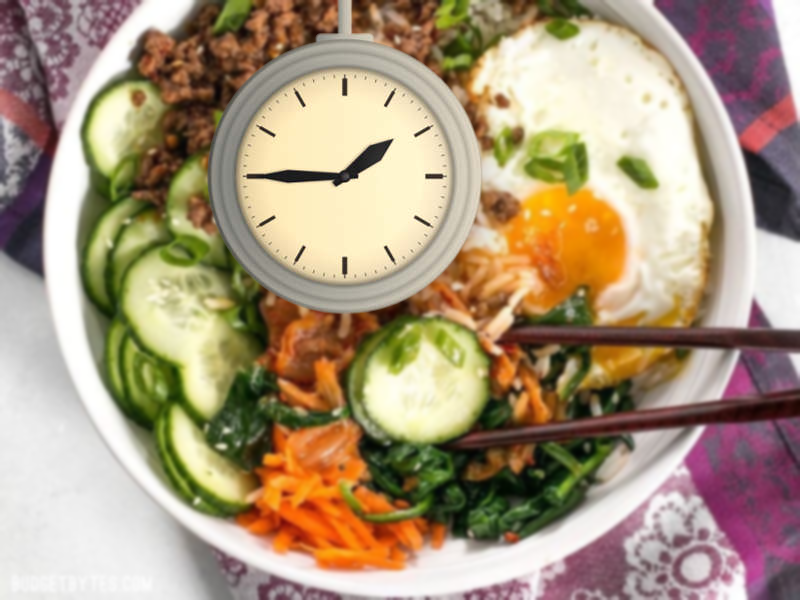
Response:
h=1 m=45
